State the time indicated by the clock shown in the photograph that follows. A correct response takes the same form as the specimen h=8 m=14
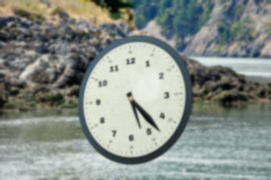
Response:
h=5 m=23
